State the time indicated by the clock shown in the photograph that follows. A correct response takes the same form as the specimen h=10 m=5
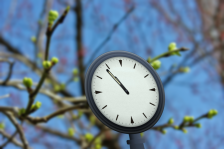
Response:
h=10 m=54
